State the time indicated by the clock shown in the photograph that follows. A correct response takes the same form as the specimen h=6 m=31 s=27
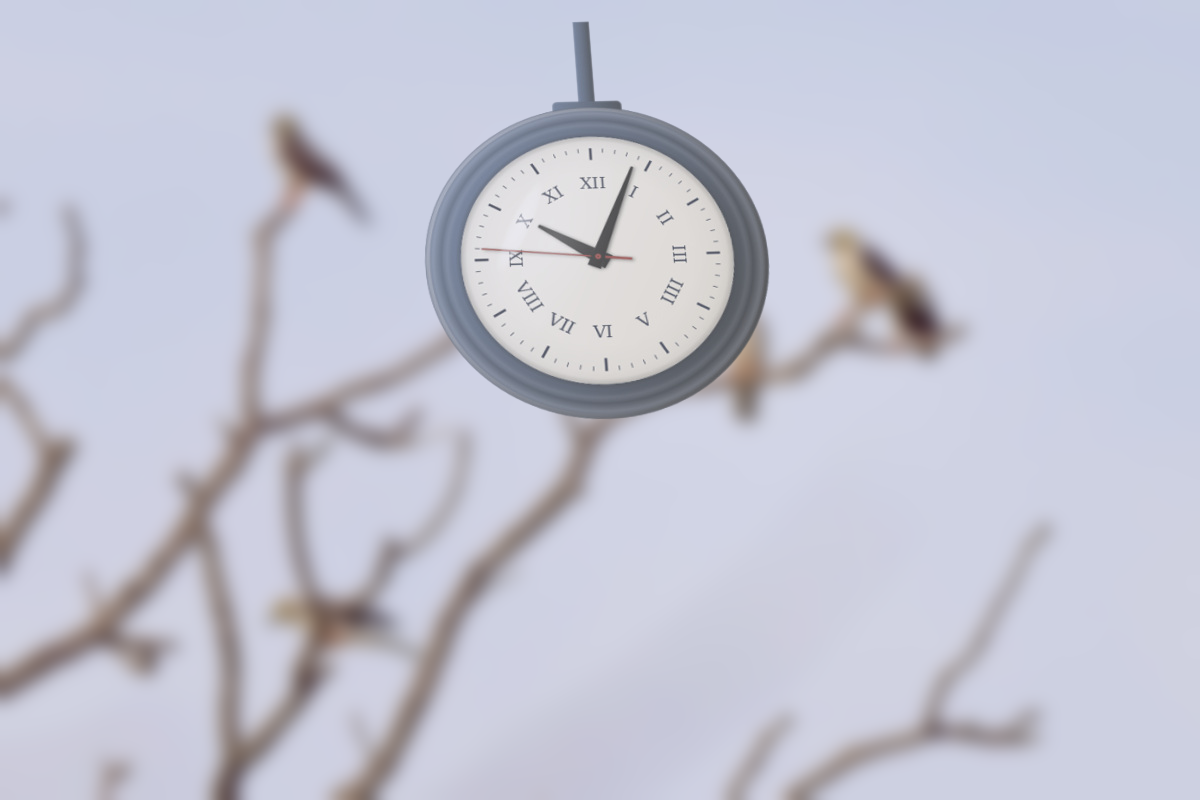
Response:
h=10 m=3 s=46
